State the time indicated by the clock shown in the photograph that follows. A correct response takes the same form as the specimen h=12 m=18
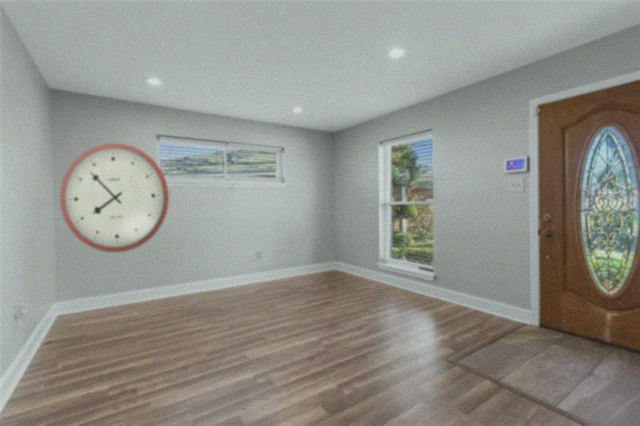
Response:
h=7 m=53
